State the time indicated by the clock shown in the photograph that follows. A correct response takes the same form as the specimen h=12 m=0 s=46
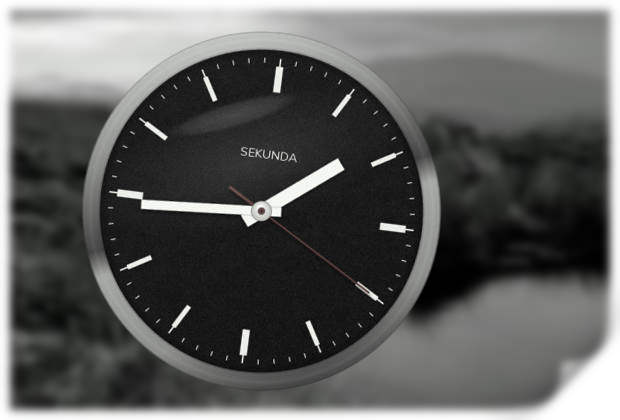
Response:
h=1 m=44 s=20
